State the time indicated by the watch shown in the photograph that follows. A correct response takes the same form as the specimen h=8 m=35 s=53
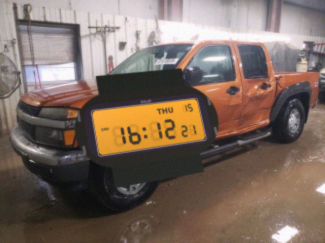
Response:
h=16 m=12 s=21
